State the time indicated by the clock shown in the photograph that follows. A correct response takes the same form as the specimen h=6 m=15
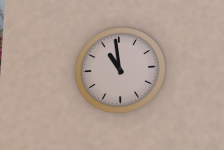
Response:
h=10 m=59
